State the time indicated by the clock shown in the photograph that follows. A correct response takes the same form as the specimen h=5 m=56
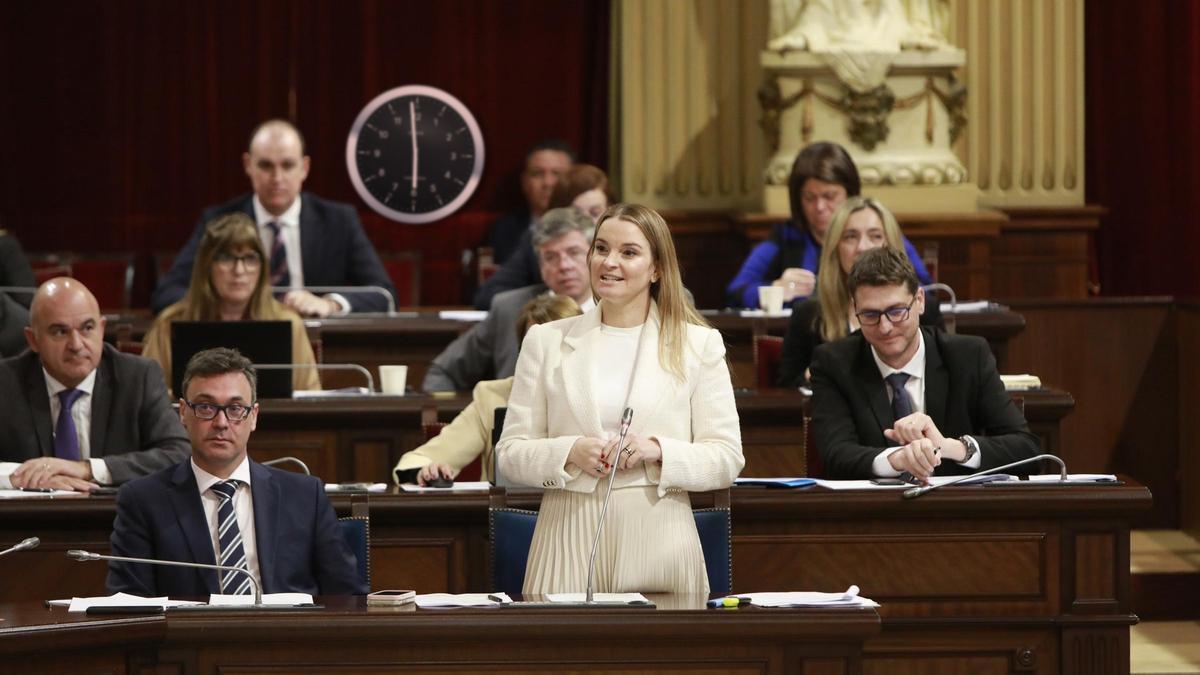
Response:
h=5 m=59
